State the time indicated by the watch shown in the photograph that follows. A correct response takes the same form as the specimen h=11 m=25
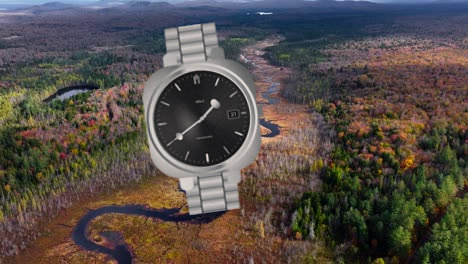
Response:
h=1 m=40
